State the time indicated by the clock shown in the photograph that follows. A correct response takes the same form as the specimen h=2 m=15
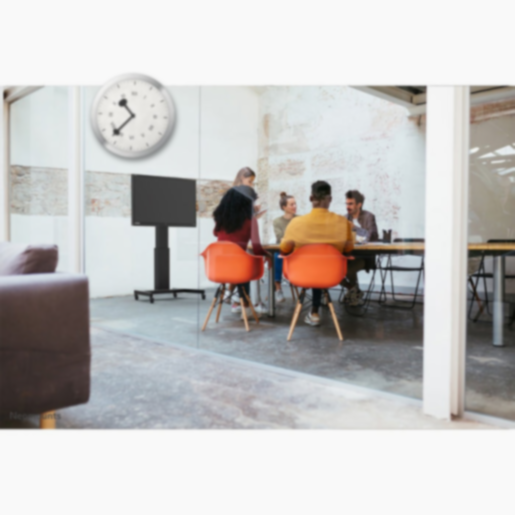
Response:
h=10 m=37
